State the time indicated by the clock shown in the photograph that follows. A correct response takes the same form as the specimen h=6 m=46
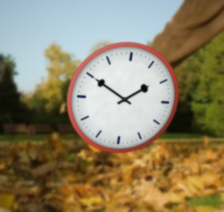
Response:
h=1 m=50
